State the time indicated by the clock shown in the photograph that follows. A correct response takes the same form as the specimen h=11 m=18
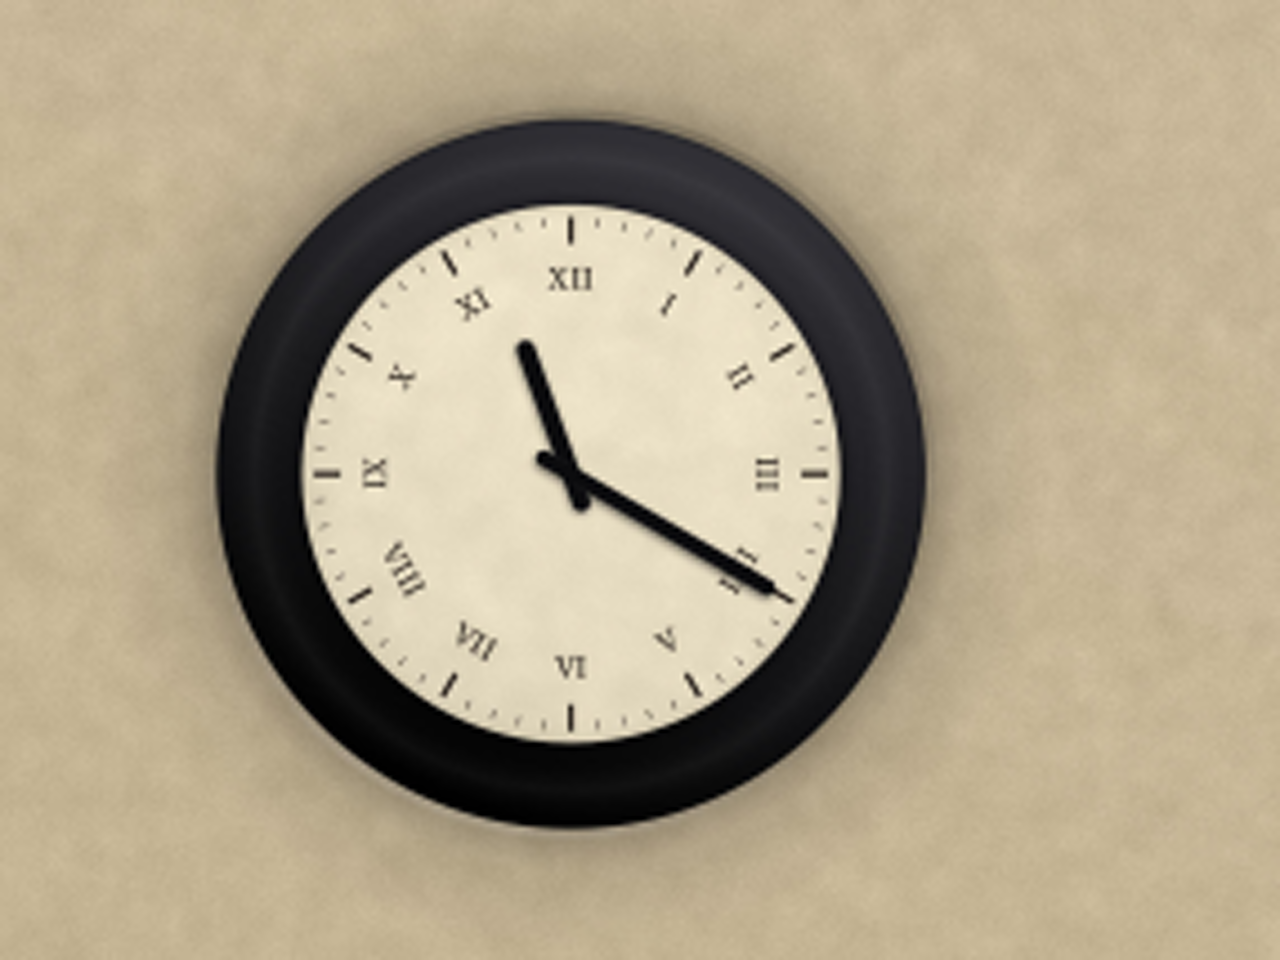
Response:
h=11 m=20
